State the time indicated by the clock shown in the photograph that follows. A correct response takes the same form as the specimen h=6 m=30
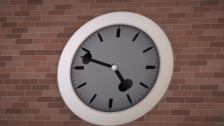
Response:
h=4 m=48
